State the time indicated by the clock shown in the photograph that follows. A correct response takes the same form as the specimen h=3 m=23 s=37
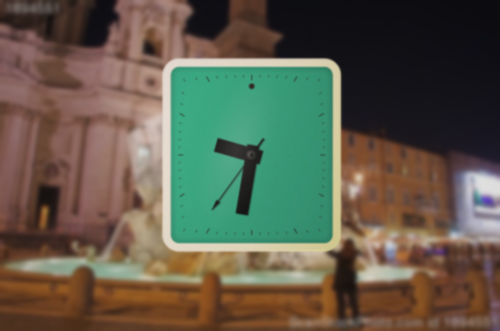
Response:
h=9 m=31 s=36
